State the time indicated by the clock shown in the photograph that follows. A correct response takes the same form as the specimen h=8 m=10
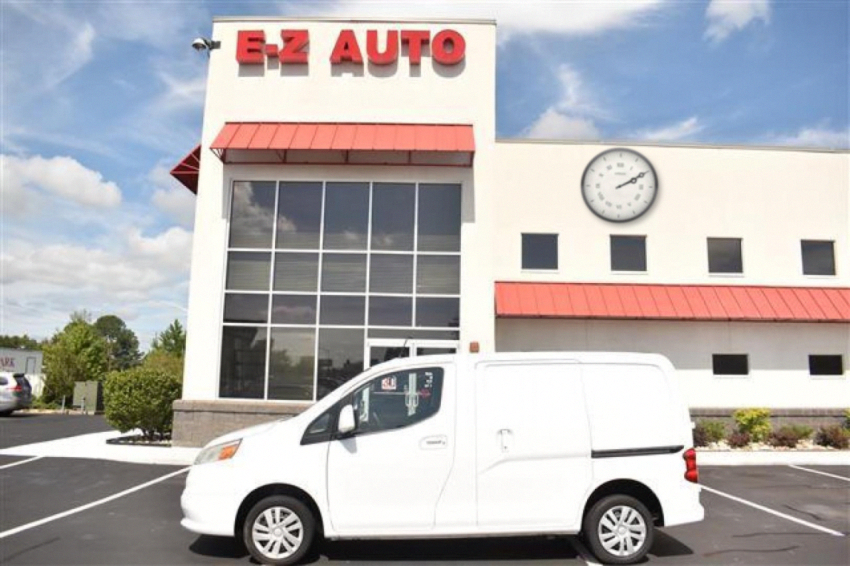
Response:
h=2 m=10
